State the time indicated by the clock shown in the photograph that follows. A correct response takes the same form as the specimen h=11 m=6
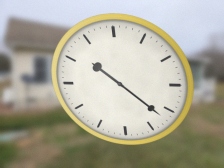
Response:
h=10 m=22
